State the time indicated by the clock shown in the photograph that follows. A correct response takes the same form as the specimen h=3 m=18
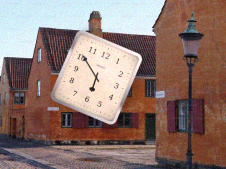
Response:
h=5 m=51
